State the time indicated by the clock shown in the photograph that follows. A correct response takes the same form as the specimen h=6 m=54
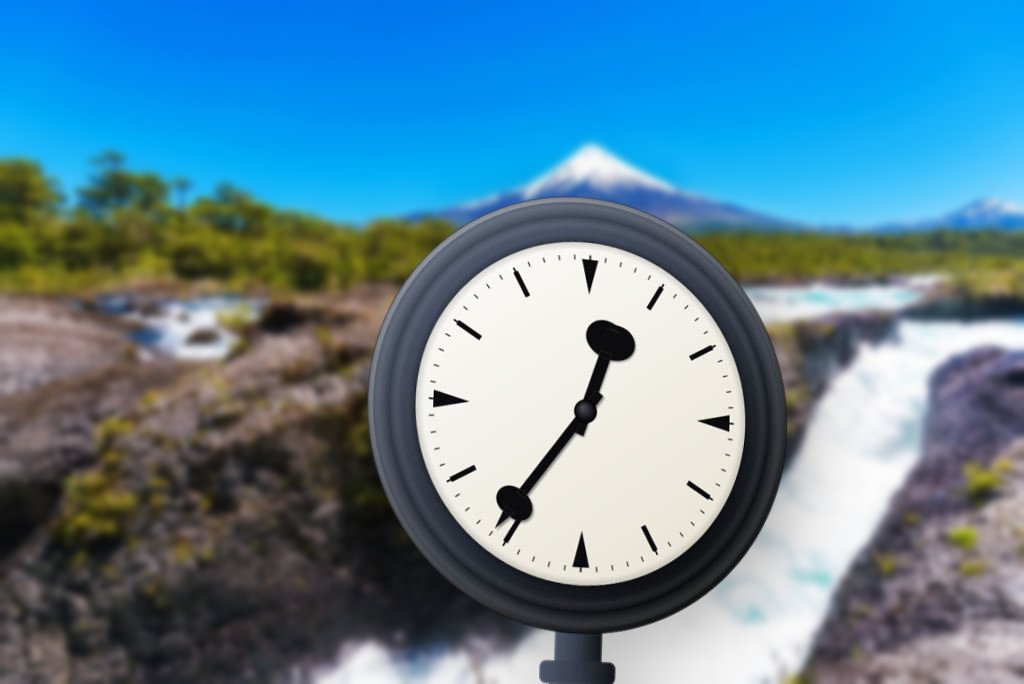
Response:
h=12 m=36
